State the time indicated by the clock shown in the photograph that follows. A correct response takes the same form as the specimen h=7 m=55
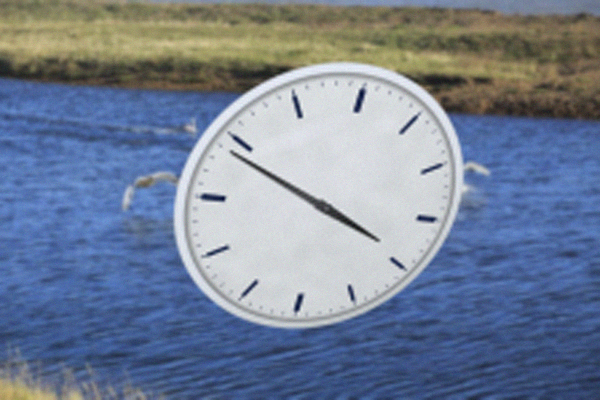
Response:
h=3 m=49
